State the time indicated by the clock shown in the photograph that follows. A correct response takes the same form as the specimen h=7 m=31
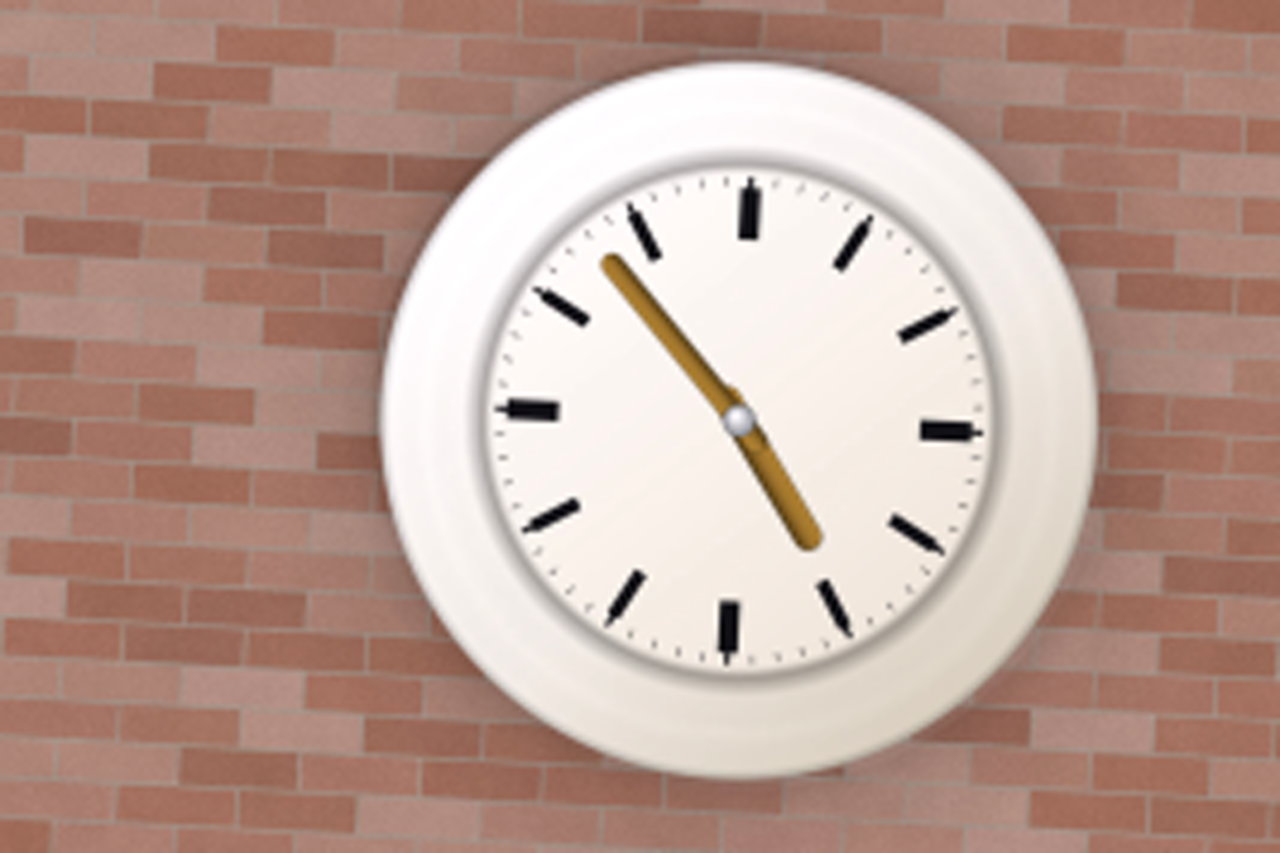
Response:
h=4 m=53
